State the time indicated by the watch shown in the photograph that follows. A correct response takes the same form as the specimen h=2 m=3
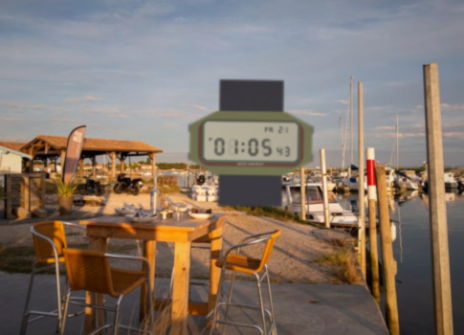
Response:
h=1 m=5
